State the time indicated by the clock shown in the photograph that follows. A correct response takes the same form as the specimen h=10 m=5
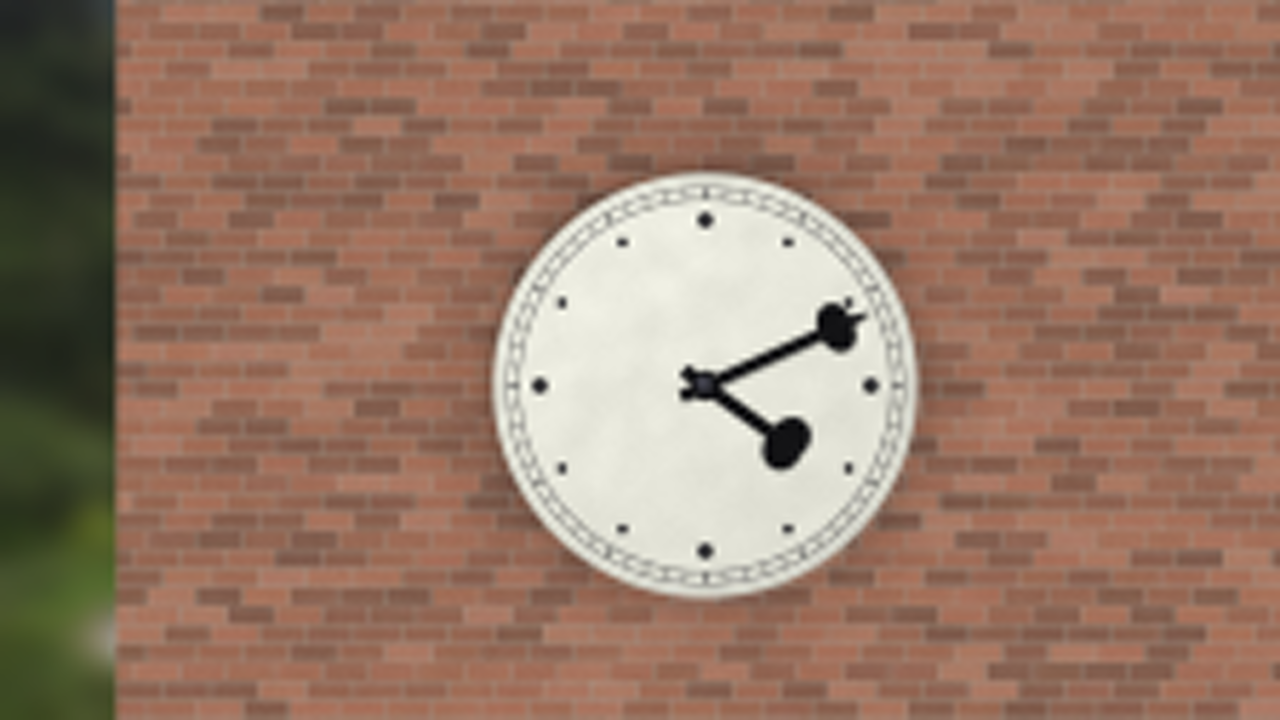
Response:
h=4 m=11
